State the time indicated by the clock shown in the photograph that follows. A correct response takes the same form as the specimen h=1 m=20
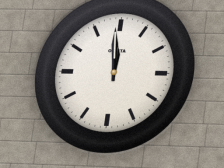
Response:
h=11 m=59
